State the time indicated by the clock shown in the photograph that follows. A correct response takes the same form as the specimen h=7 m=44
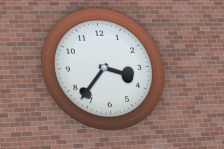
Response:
h=3 m=37
